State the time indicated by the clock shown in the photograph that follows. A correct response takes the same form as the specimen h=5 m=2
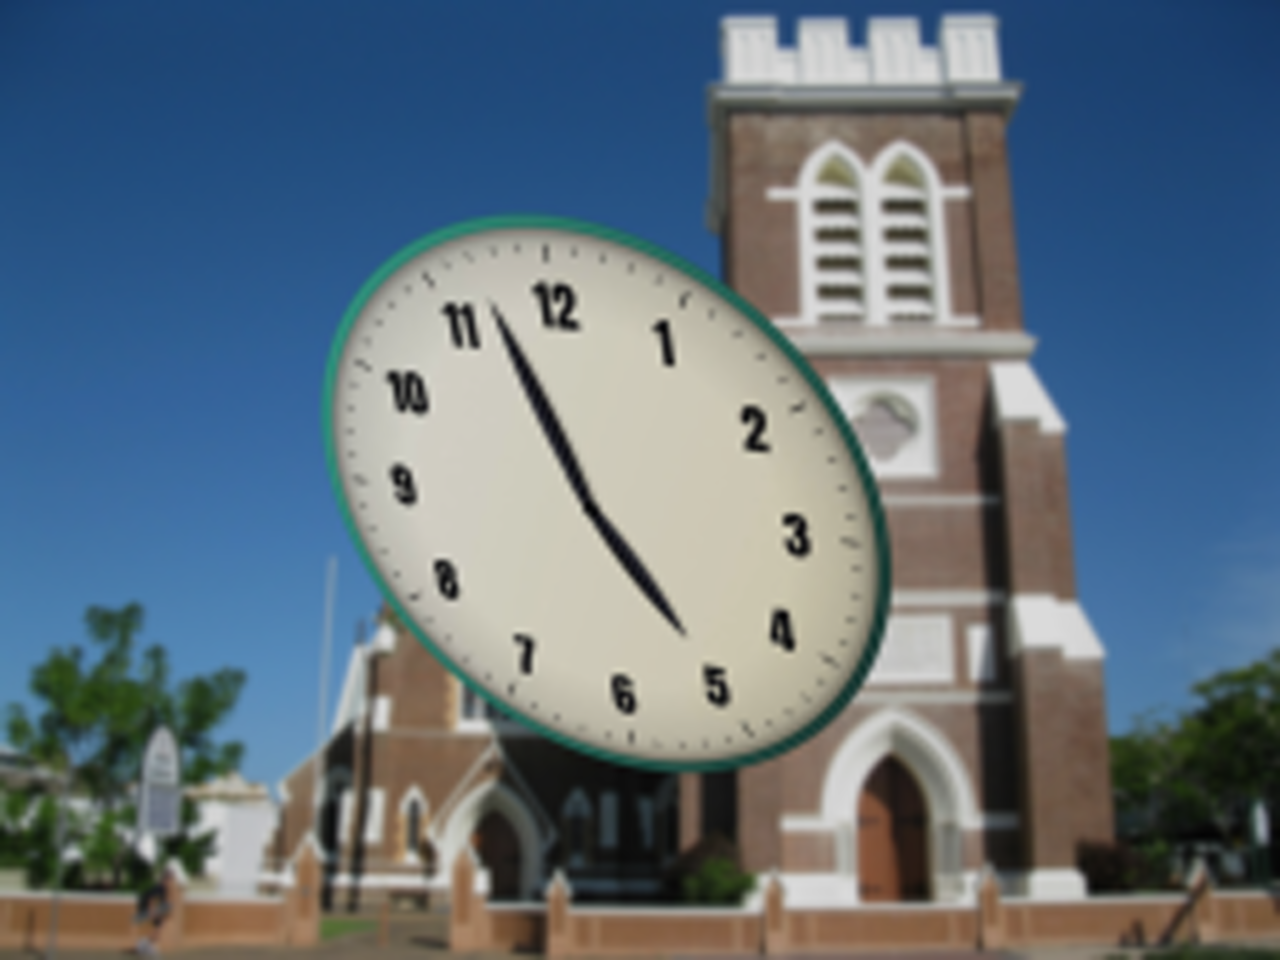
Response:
h=4 m=57
